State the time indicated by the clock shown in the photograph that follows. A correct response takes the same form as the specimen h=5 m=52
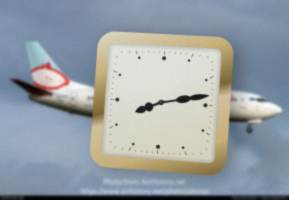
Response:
h=8 m=13
